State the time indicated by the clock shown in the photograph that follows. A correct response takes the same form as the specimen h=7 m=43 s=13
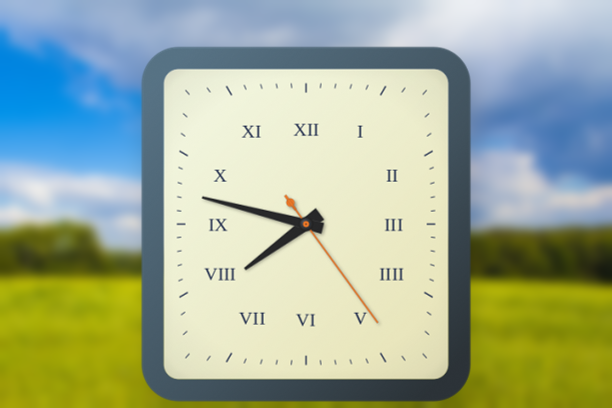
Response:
h=7 m=47 s=24
